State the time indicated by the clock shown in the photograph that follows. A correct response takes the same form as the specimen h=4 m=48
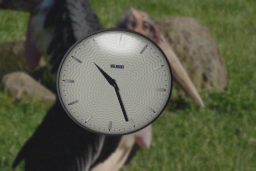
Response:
h=10 m=26
